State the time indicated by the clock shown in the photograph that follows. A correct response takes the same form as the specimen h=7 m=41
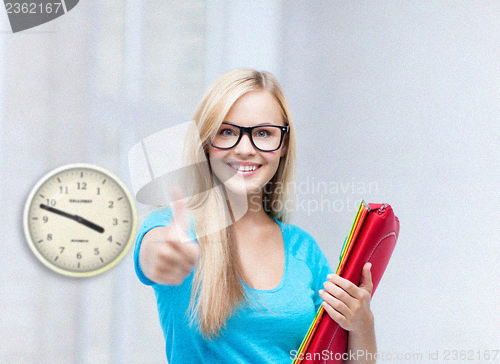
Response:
h=3 m=48
